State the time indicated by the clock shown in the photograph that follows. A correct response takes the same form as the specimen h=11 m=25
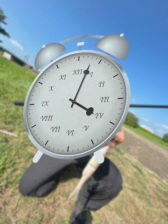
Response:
h=4 m=3
